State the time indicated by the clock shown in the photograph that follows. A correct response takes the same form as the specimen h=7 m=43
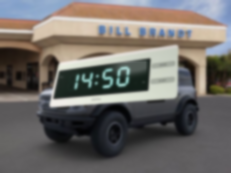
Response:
h=14 m=50
